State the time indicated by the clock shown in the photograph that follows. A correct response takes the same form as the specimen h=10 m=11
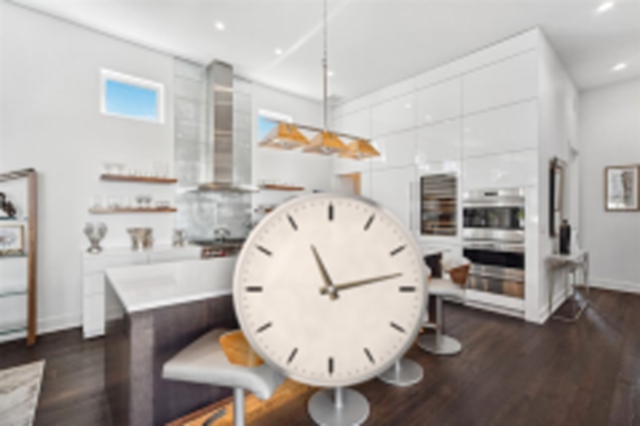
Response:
h=11 m=13
